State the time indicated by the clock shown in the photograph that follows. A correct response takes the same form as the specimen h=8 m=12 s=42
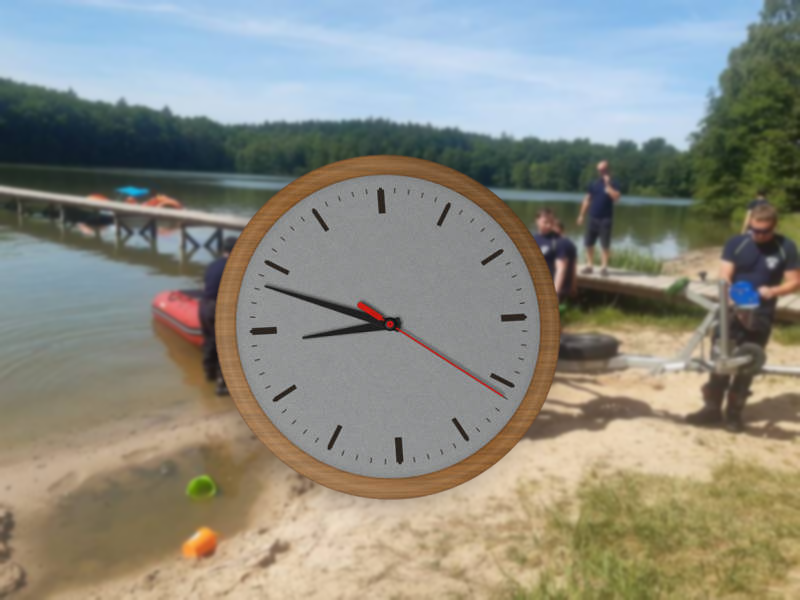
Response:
h=8 m=48 s=21
